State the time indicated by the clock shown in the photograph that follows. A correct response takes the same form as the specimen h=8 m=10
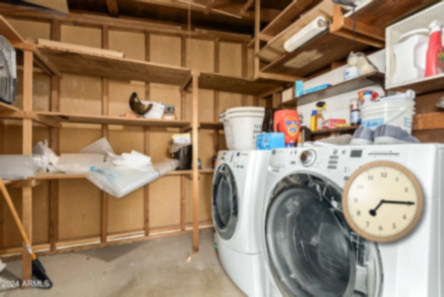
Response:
h=7 m=15
